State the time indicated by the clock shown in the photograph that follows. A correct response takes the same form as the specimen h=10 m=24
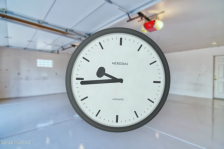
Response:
h=9 m=44
